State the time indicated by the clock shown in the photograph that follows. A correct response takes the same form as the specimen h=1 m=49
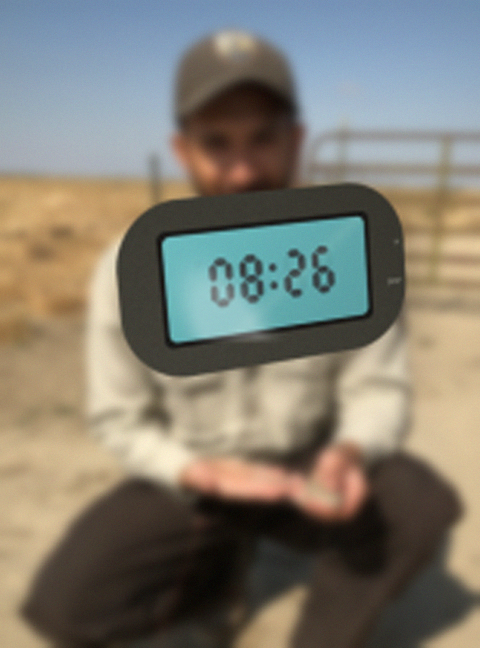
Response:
h=8 m=26
